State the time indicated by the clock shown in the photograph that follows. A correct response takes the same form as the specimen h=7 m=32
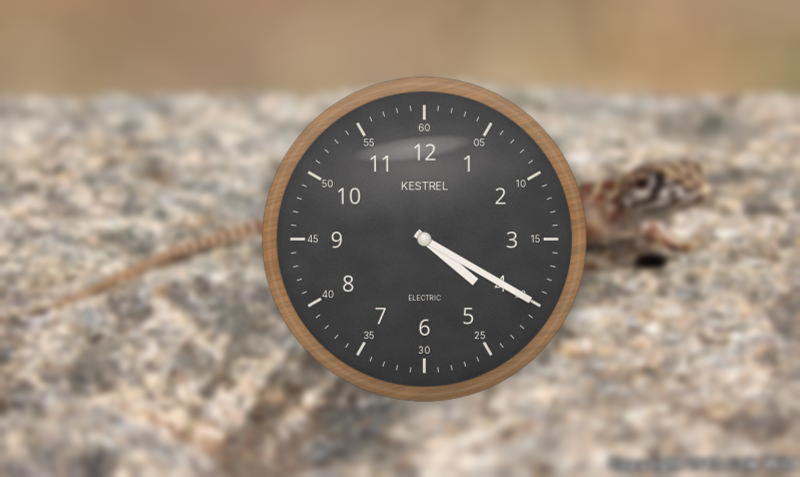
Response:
h=4 m=20
